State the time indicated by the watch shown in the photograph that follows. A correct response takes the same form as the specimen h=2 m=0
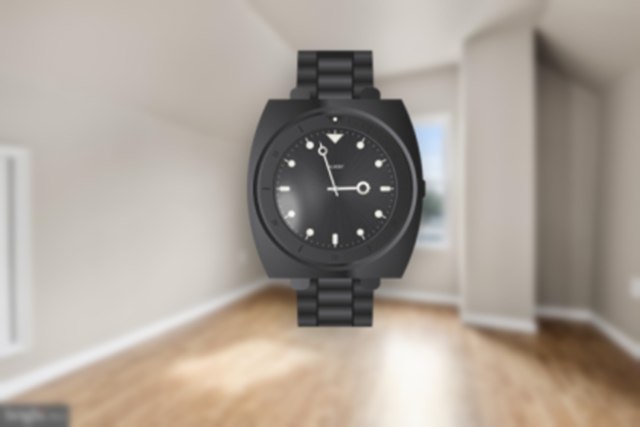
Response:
h=2 m=57
